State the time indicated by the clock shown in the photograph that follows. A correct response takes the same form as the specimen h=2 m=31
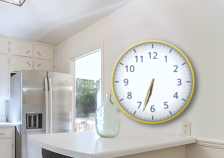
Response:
h=6 m=33
